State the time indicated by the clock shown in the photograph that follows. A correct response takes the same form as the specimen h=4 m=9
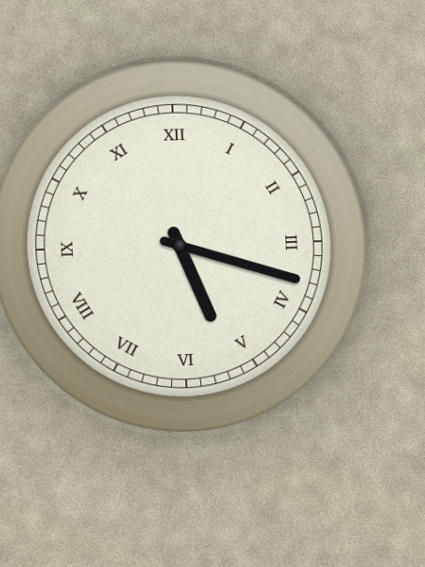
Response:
h=5 m=18
